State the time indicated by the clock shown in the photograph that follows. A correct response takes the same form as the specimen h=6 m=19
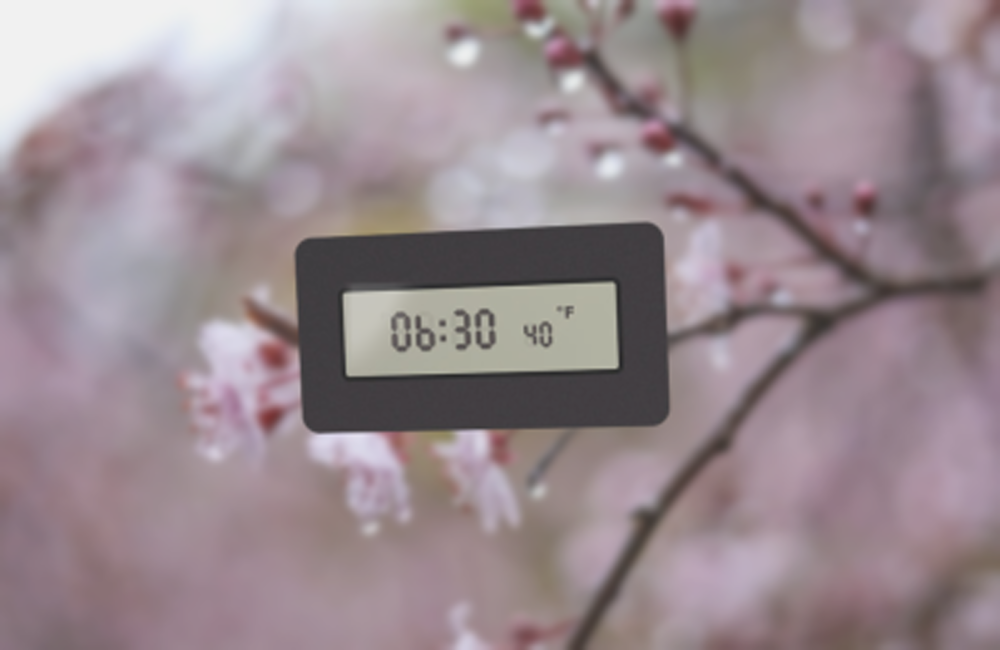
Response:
h=6 m=30
